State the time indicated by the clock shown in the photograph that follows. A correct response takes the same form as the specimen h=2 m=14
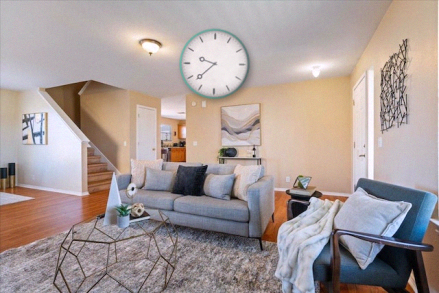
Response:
h=9 m=38
